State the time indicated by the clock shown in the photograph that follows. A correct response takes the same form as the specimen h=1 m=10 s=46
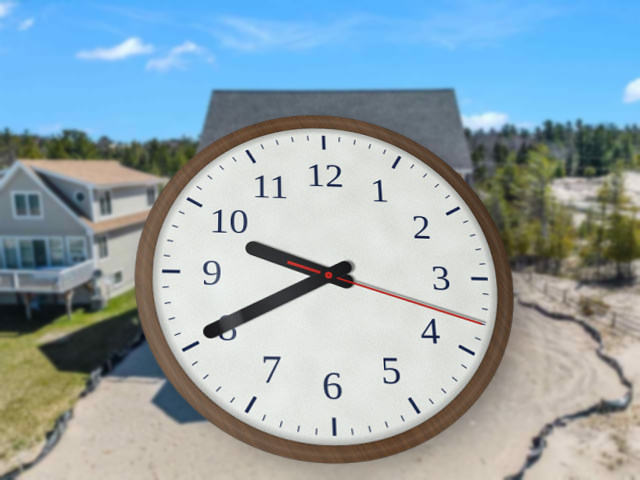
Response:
h=9 m=40 s=18
